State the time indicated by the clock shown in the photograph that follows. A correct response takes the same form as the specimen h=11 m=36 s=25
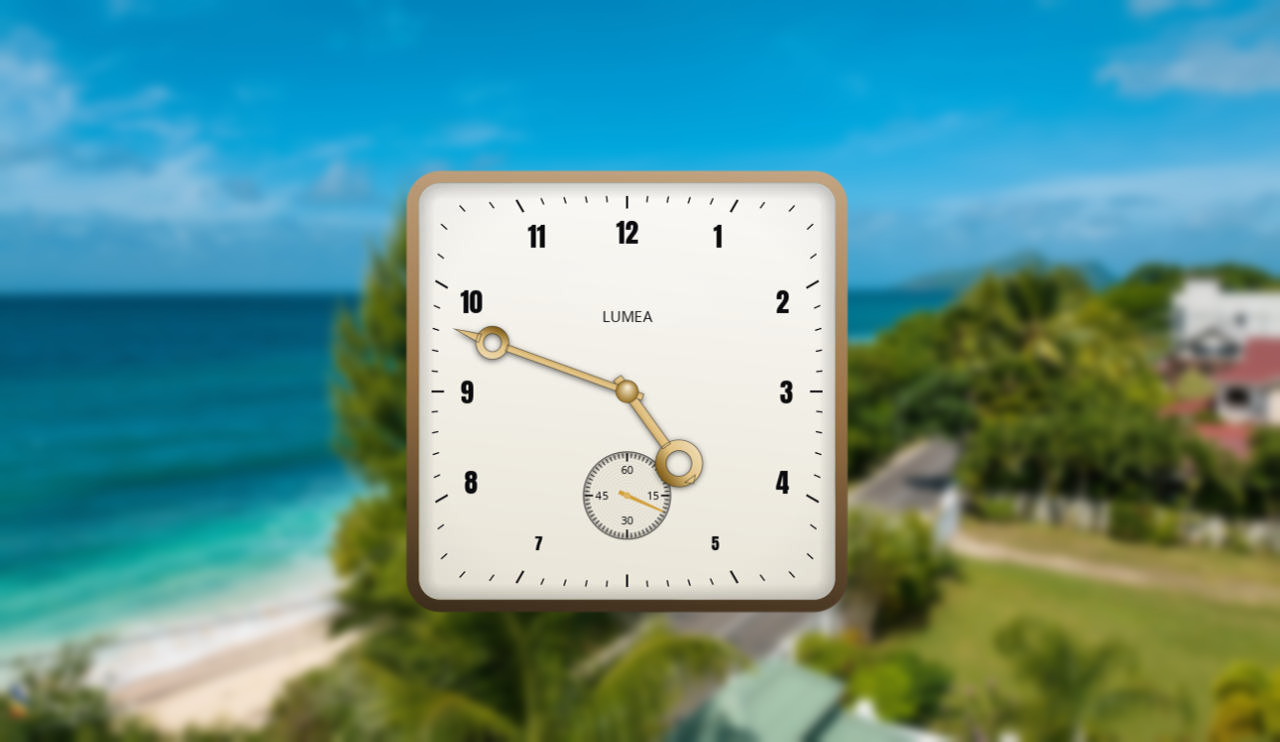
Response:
h=4 m=48 s=19
